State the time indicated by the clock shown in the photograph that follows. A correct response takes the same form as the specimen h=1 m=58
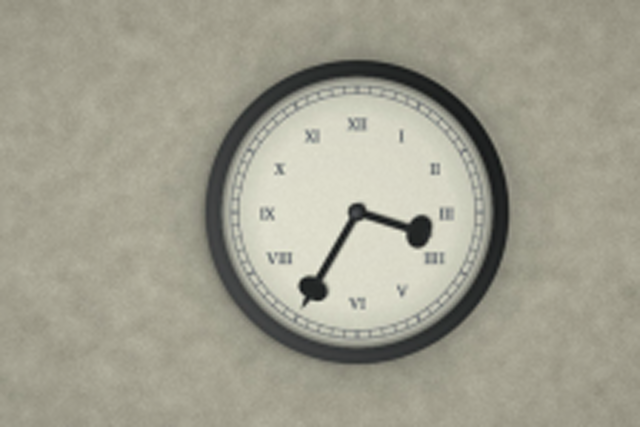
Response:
h=3 m=35
